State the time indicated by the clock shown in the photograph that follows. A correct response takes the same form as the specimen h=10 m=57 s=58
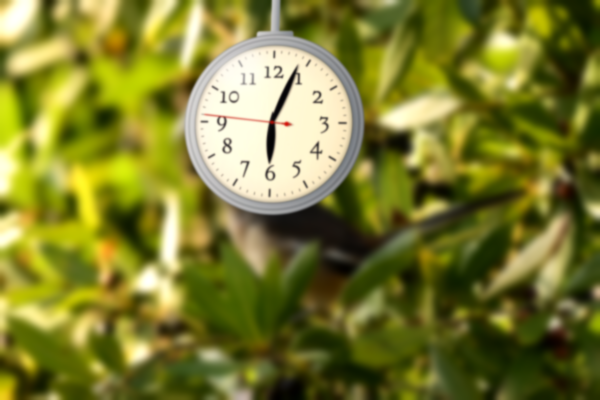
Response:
h=6 m=3 s=46
